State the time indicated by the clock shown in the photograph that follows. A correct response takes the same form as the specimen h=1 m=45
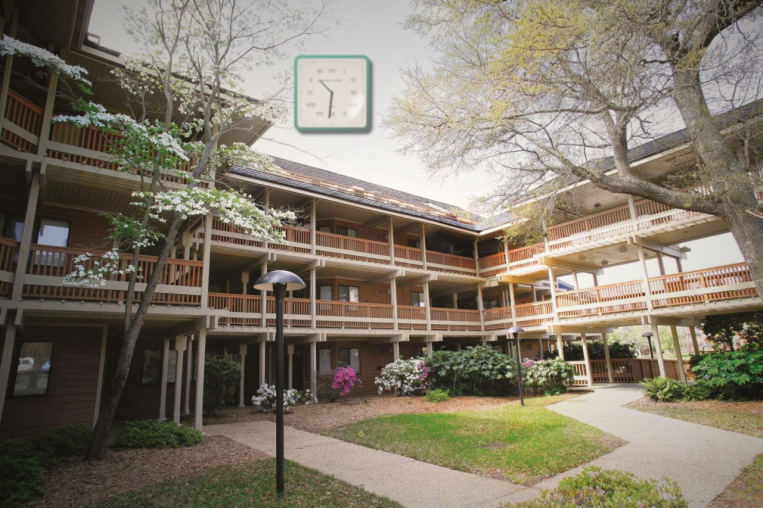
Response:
h=10 m=31
